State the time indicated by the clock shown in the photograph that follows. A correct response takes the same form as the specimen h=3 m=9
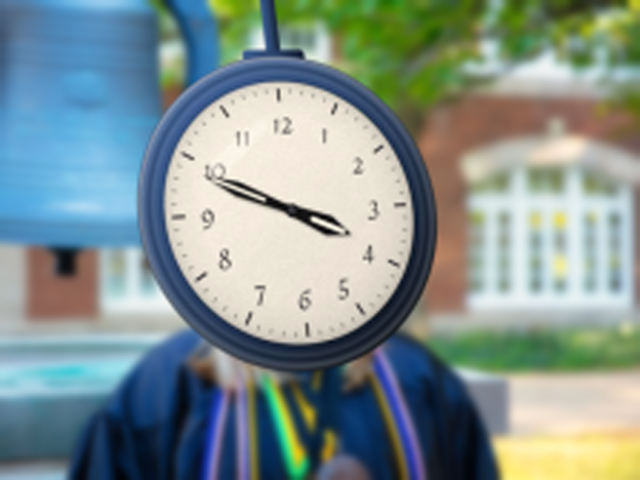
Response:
h=3 m=49
